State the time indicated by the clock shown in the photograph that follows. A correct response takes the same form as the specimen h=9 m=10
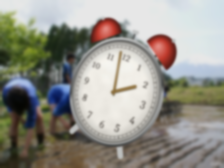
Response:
h=1 m=58
